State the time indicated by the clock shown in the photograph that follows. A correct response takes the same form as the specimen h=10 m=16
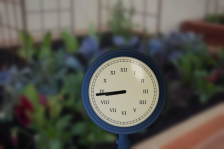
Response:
h=8 m=44
